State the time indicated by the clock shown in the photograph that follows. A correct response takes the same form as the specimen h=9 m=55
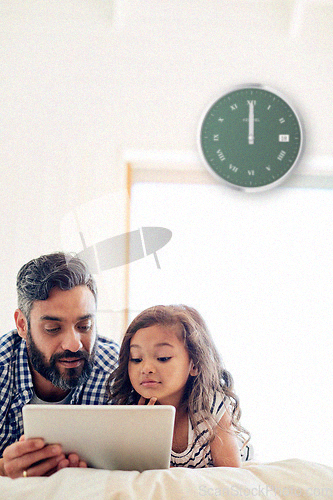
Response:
h=12 m=0
